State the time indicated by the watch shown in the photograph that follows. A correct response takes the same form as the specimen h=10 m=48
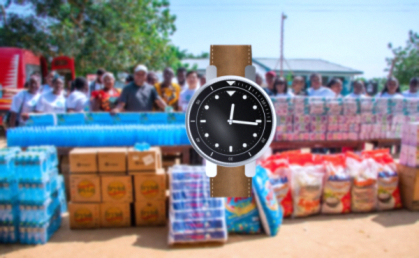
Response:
h=12 m=16
